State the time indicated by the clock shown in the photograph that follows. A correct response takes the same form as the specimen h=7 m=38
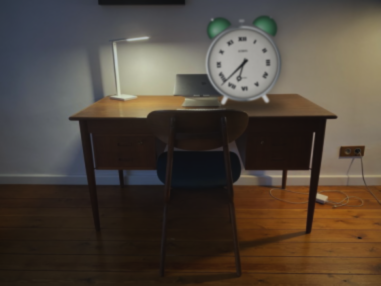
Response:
h=6 m=38
